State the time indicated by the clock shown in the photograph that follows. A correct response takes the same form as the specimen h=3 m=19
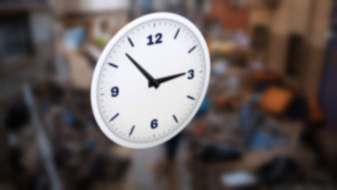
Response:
h=2 m=53
